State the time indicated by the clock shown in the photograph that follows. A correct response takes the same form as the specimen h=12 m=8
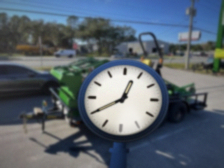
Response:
h=12 m=40
